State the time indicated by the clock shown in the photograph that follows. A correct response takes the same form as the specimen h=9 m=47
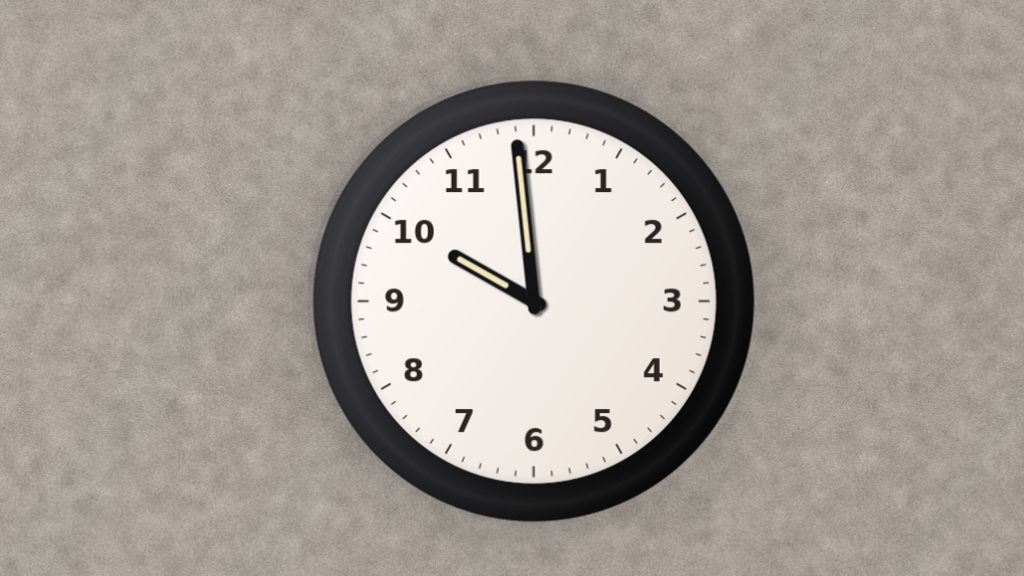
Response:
h=9 m=59
